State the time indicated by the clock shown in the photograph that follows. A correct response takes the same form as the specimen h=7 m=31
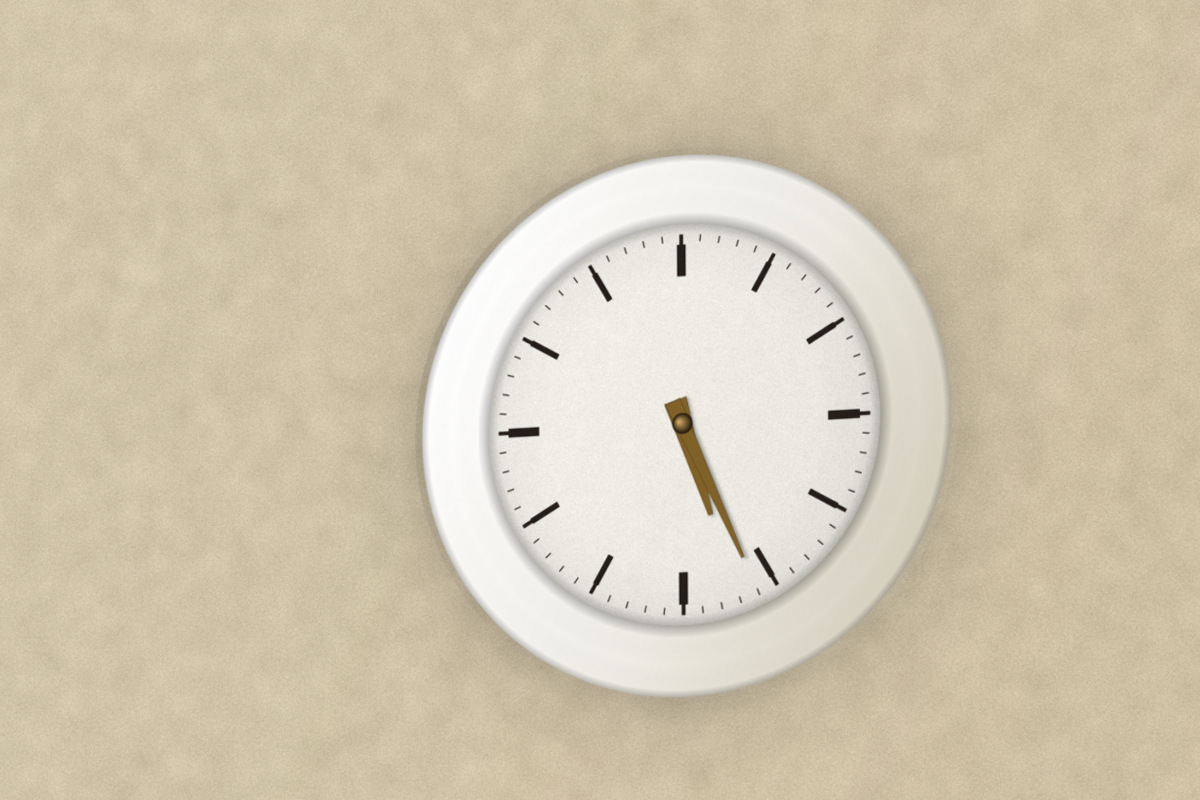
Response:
h=5 m=26
